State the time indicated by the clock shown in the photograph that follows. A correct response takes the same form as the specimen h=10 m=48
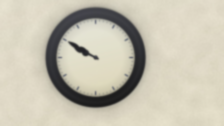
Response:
h=9 m=50
